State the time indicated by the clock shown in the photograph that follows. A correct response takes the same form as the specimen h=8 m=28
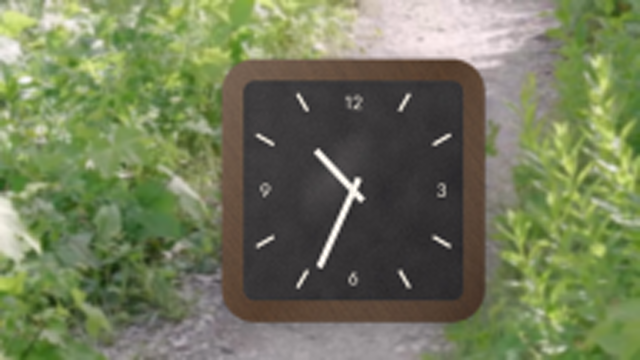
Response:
h=10 m=34
